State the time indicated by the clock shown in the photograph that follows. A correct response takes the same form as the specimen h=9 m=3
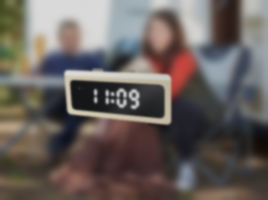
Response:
h=11 m=9
